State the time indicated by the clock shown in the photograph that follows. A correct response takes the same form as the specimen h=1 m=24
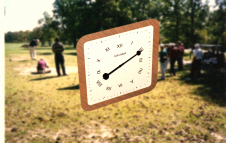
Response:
h=8 m=11
